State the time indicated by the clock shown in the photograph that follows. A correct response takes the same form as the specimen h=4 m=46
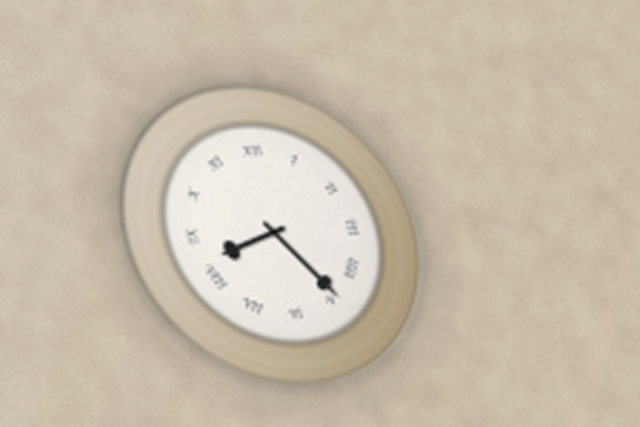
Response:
h=8 m=24
